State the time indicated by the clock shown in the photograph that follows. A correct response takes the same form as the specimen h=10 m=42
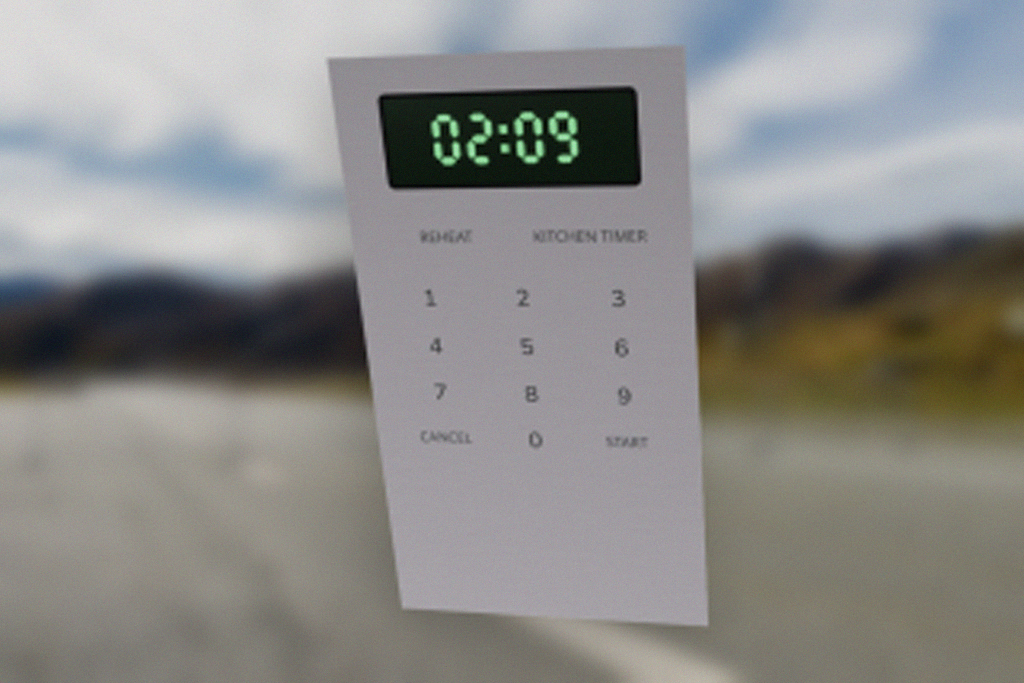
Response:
h=2 m=9
